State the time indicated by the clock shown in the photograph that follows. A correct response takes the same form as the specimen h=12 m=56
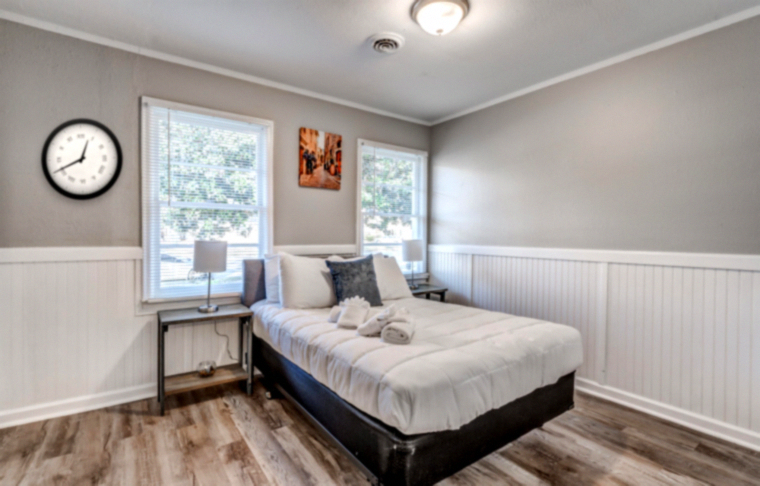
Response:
h=12 m=41
